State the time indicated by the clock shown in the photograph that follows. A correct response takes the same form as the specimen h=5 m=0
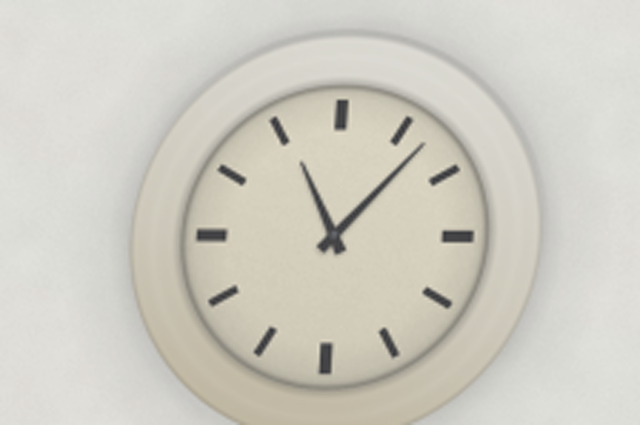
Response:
h=11 m=7
